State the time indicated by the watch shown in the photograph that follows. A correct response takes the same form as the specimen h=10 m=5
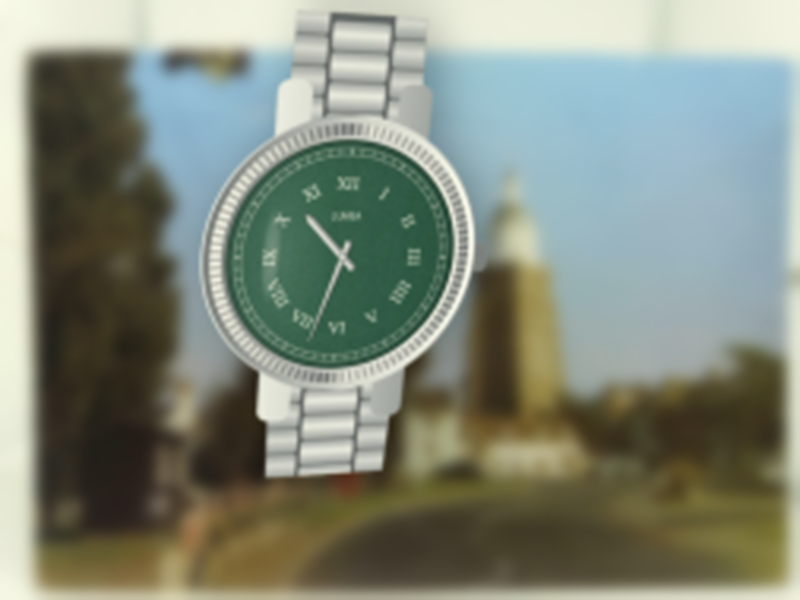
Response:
h=10 m=33
